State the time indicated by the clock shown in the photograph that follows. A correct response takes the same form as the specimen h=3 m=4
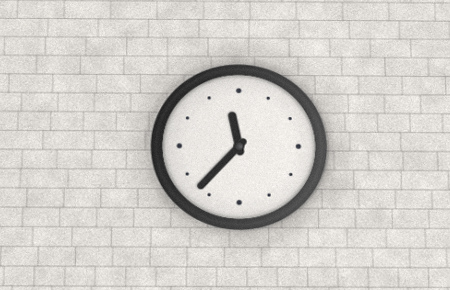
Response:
h=11 m=37
